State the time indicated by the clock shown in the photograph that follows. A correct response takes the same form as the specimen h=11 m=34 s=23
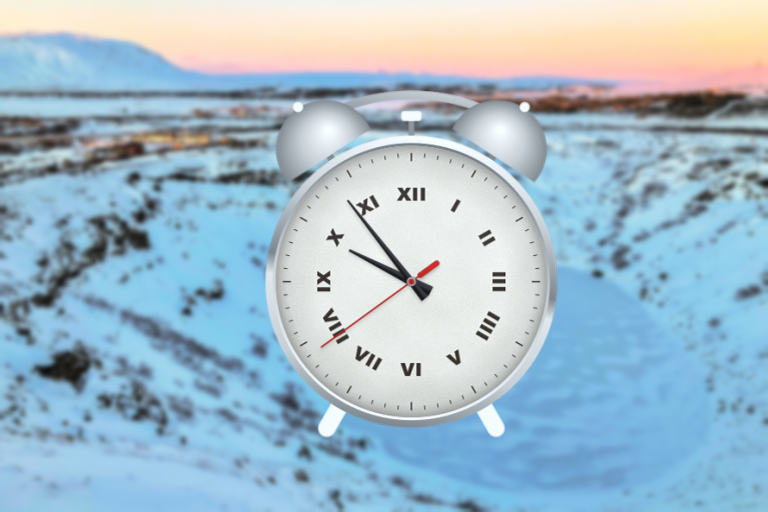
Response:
h=9 m=53 s=39
